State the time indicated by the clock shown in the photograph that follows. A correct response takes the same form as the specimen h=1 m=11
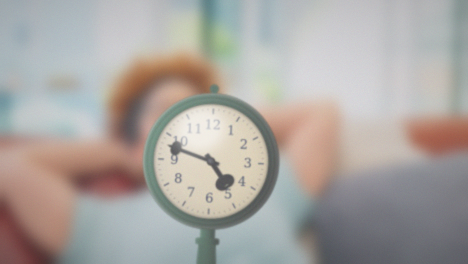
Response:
h=4 m=48
